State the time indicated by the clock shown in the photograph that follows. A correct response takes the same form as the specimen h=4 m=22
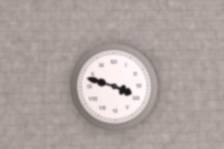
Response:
h=3 m=48
